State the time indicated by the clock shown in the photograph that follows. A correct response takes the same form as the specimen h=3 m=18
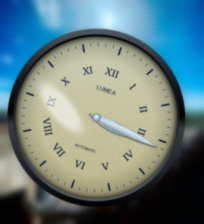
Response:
h=3 m=16
